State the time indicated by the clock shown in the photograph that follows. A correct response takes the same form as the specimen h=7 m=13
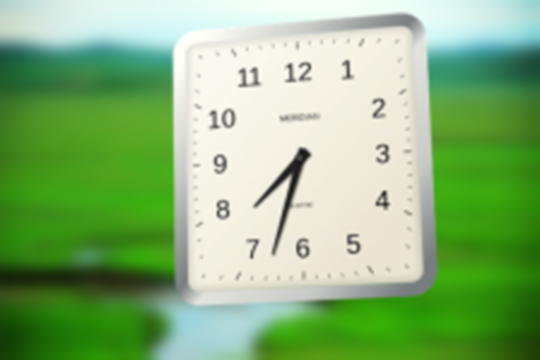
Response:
h=7 m=33
